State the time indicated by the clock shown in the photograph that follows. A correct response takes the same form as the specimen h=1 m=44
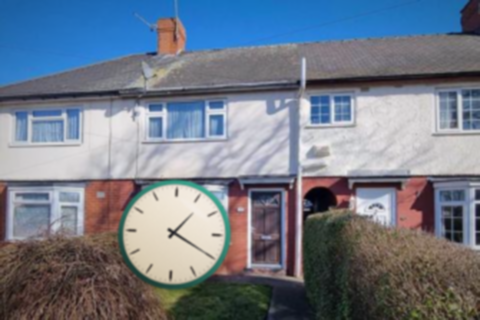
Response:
h=1 m=20
